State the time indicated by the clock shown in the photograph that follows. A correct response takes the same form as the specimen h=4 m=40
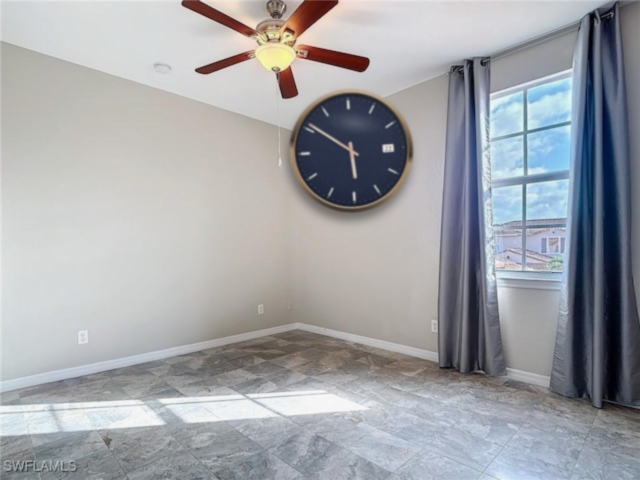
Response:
h=5 m=51
